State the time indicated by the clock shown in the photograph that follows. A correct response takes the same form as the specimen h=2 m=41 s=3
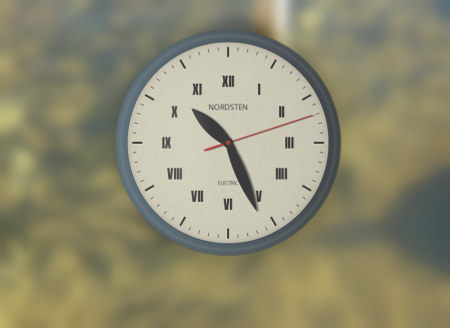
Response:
h=10 m=26 s=12
